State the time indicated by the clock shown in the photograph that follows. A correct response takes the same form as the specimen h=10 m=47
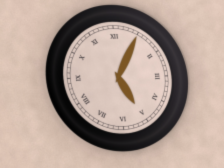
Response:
h=5 m=5
